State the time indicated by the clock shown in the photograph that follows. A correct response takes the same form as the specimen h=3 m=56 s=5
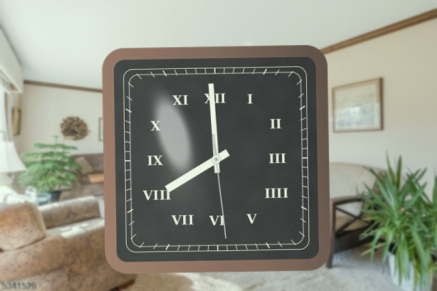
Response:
h=7 m=59 s=29
